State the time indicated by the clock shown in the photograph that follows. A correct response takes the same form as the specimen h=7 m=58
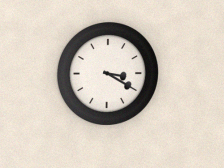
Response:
h=3 m=20
